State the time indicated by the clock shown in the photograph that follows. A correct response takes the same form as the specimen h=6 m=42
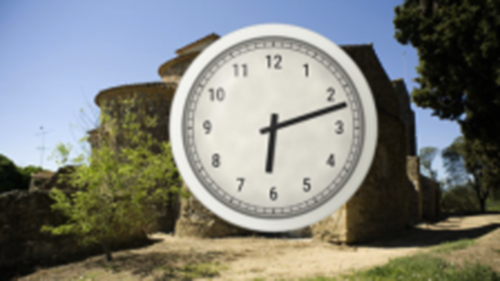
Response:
h=6 m=12
